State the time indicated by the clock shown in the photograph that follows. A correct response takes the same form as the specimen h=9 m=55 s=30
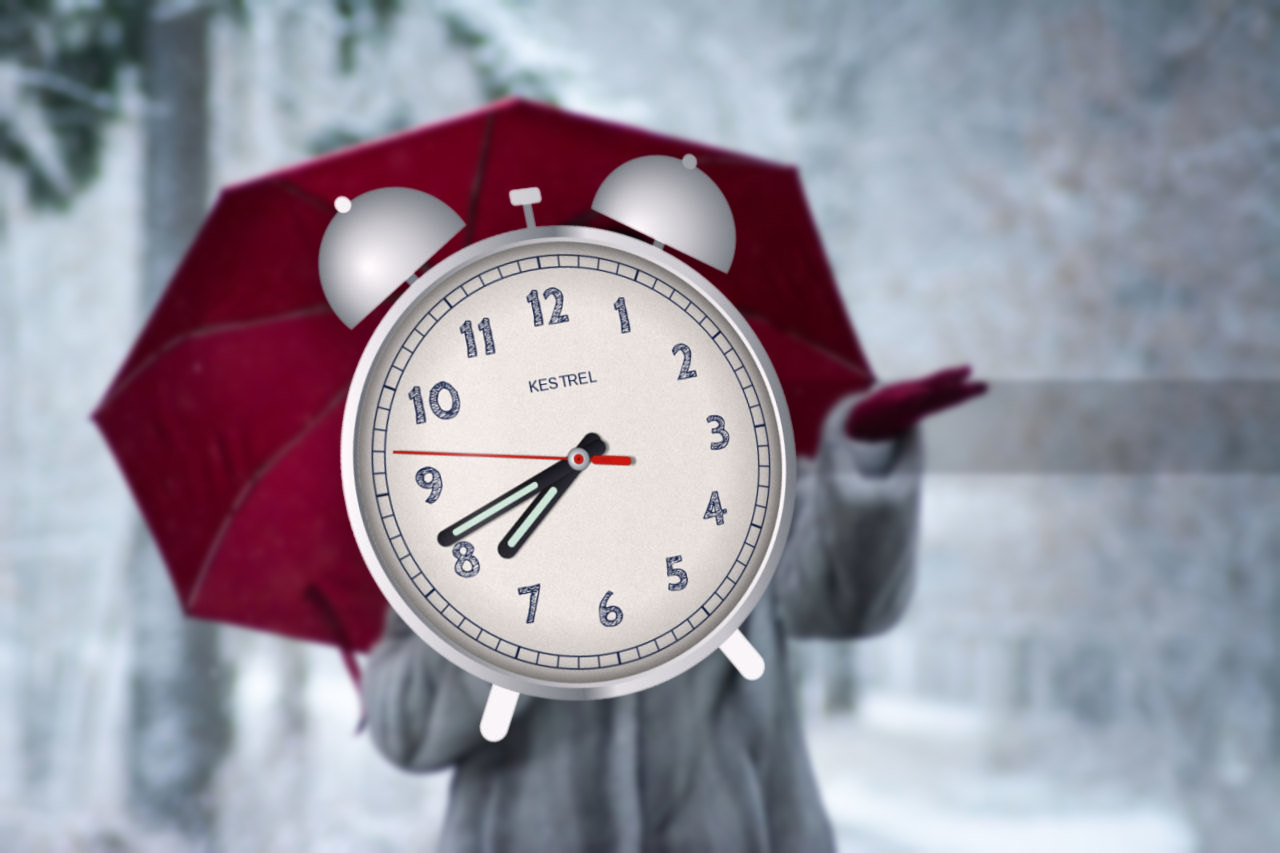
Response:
h=7 m=41 s=47
